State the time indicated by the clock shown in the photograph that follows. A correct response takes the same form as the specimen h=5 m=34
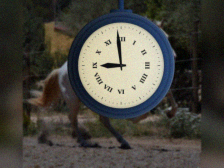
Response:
h=8 m=59
